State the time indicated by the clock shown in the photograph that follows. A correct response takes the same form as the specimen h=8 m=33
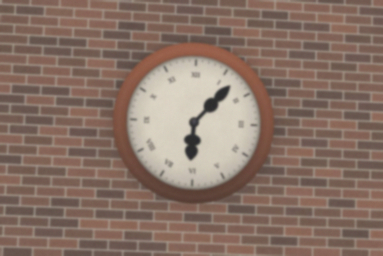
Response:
h=6 m=7
